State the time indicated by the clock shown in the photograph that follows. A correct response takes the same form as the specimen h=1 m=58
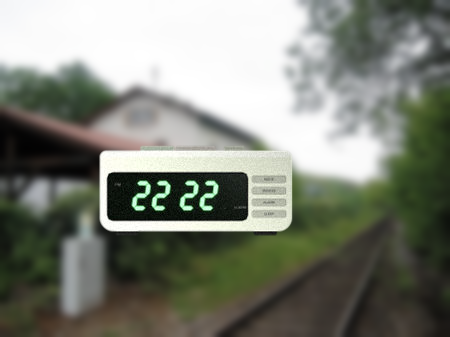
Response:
h=22 m=22
